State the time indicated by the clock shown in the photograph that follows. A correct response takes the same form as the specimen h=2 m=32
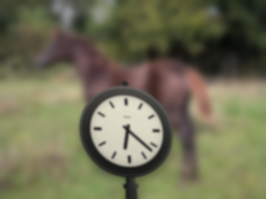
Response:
h=6 m=22
